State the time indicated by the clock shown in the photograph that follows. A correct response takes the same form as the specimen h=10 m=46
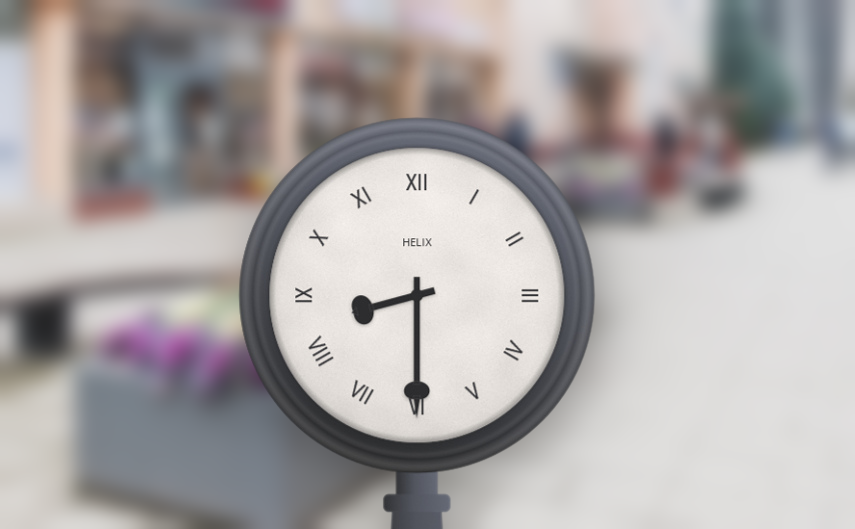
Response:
h=8 m=30
